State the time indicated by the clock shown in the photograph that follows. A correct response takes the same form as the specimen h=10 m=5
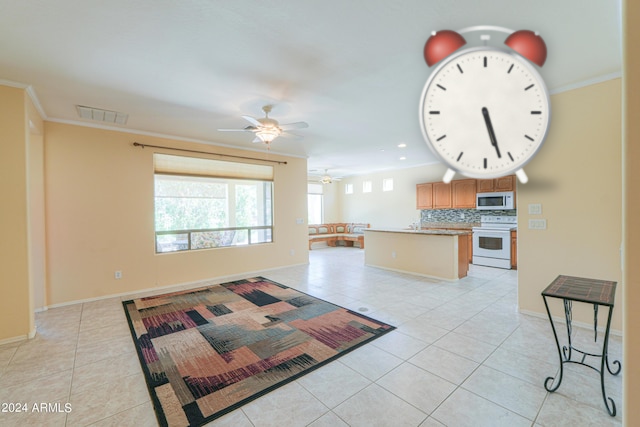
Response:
h=5 m=27
